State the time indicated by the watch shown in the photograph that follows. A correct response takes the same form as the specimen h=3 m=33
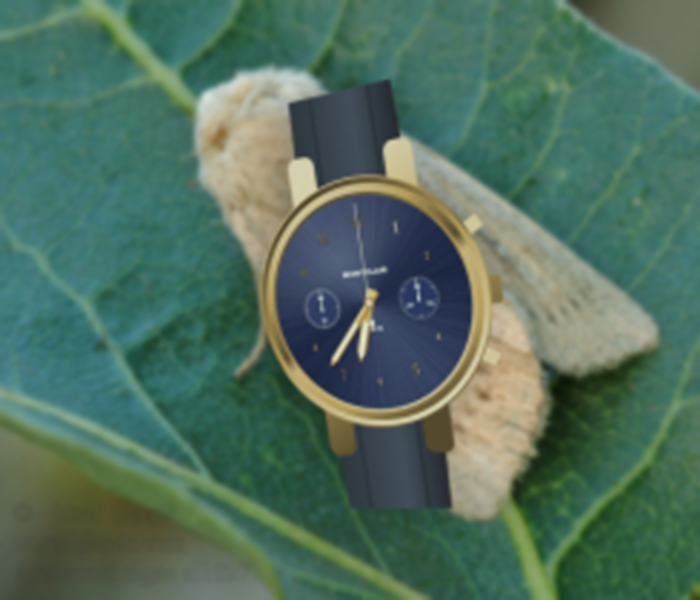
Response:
h=6 m=37
